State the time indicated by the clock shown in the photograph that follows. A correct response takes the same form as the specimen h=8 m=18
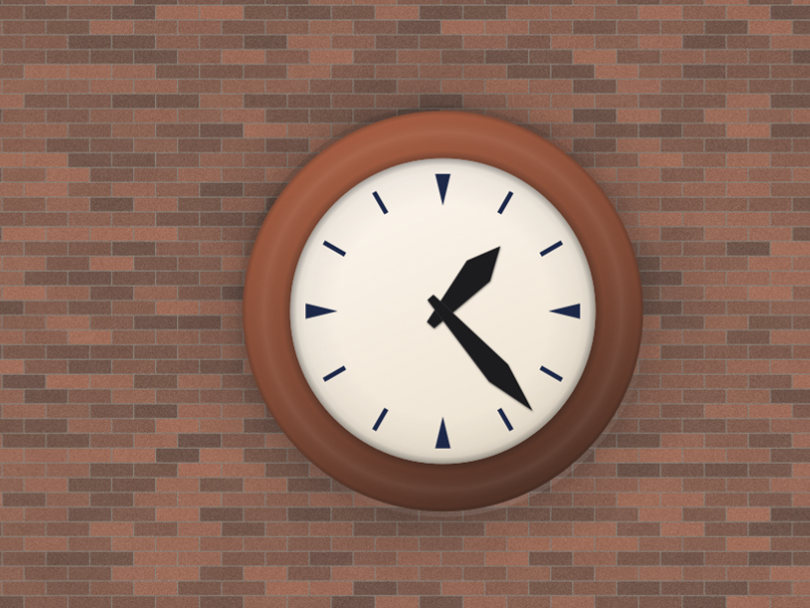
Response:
h=1 m=23
